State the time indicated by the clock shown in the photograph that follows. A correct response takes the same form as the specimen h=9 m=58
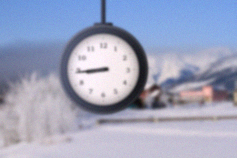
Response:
h=8 m=44
